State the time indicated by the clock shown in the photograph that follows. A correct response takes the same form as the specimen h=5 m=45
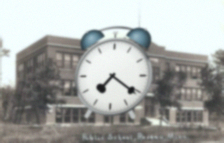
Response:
h=7 m=21
